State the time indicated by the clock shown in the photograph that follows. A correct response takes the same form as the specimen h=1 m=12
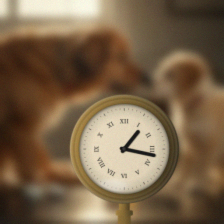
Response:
h=1 m=17
